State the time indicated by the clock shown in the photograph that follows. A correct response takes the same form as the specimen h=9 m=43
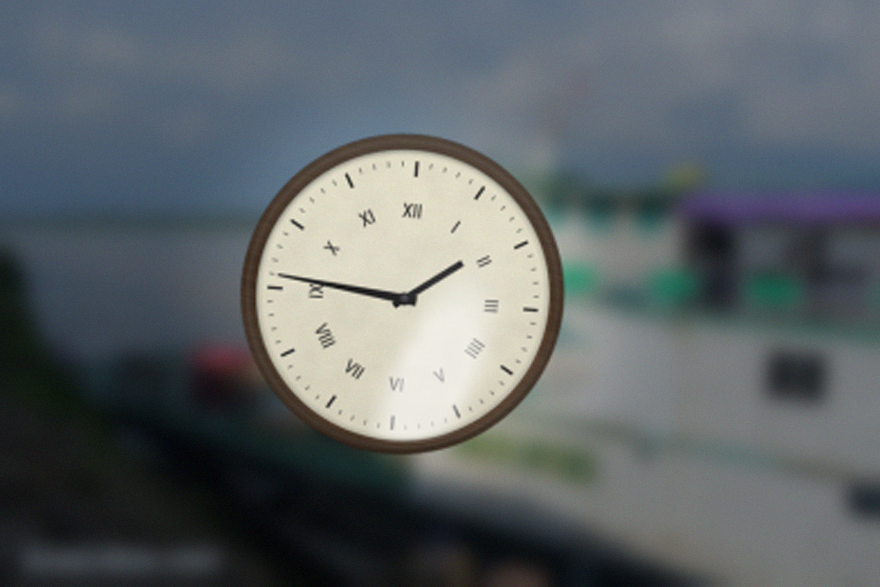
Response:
h=1 m=46
